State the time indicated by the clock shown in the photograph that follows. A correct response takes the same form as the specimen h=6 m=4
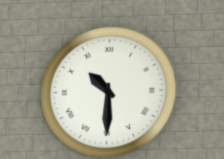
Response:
h=10 m=30
